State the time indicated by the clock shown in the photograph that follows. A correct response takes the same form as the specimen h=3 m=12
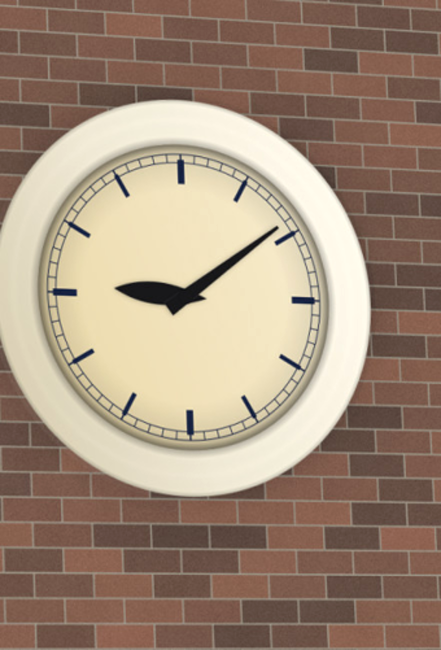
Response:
h=9 m=9
